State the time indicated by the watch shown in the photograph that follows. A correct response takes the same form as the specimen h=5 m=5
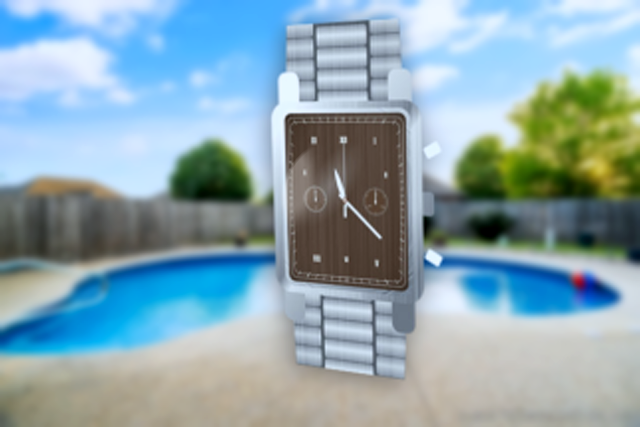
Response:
h=11 m=22
